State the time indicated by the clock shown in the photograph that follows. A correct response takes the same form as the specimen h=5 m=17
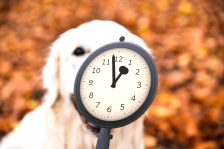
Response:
h=12 m=58
